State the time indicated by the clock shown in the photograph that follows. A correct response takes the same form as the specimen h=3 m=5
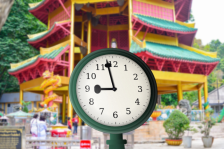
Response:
h=8 m=58
